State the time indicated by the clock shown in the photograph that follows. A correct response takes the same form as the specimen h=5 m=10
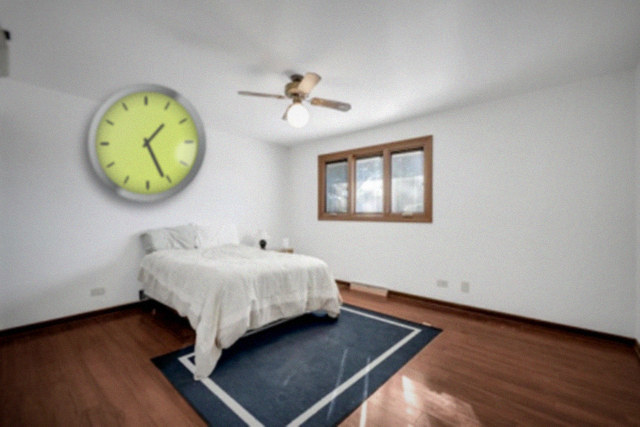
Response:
h=1 m=26
